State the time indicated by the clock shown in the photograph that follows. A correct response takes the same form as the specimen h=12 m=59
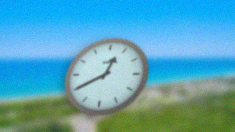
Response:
h=12 m=40
